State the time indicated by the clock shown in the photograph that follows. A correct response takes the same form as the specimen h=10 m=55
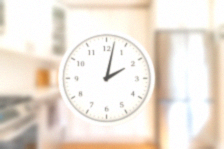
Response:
h=2 m=2
